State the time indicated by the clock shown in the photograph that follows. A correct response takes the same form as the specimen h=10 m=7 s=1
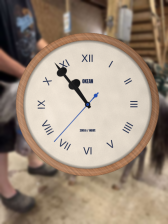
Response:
h=10 m=53 s=37
